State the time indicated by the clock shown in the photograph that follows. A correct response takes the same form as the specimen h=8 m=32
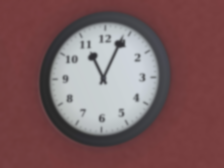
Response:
h=11 m=4
